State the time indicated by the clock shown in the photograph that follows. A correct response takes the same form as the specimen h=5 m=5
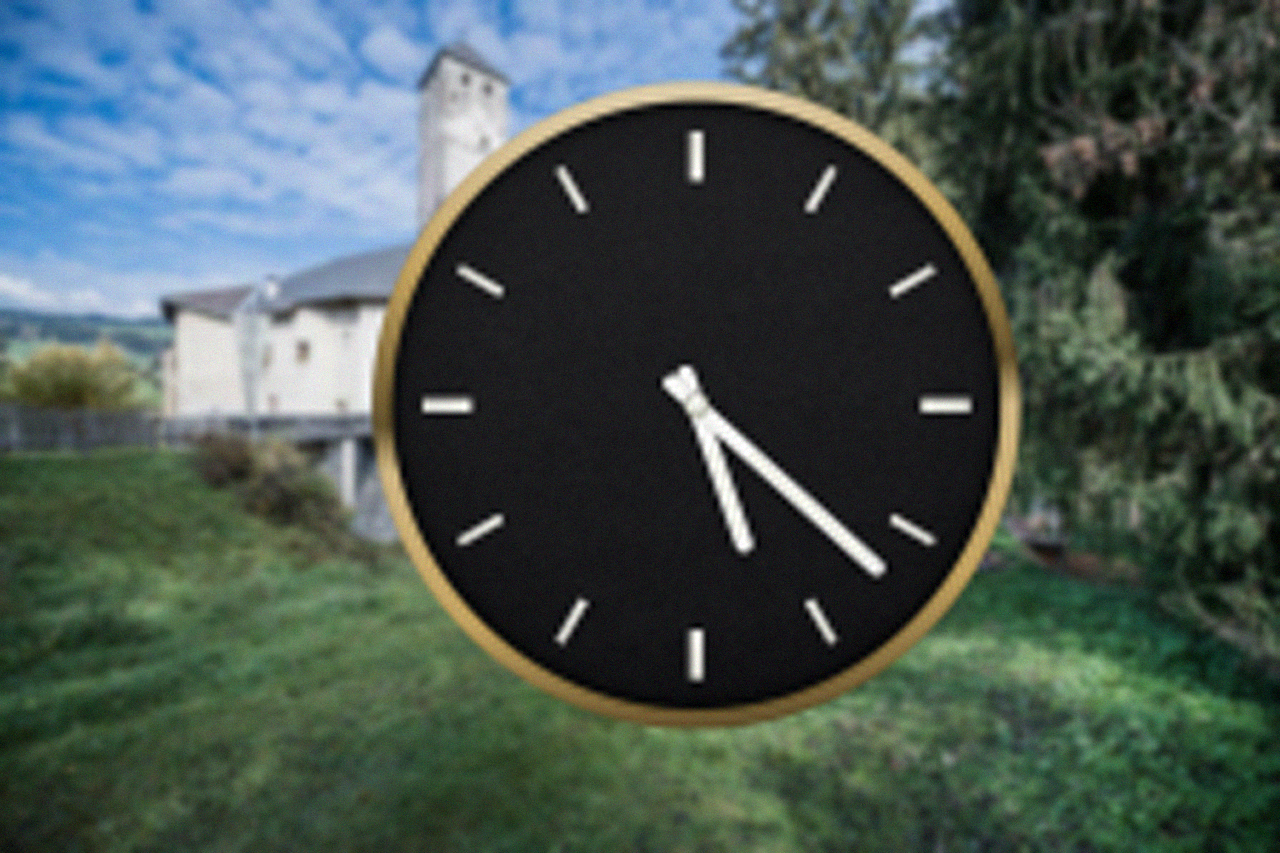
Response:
h=5 m=22
